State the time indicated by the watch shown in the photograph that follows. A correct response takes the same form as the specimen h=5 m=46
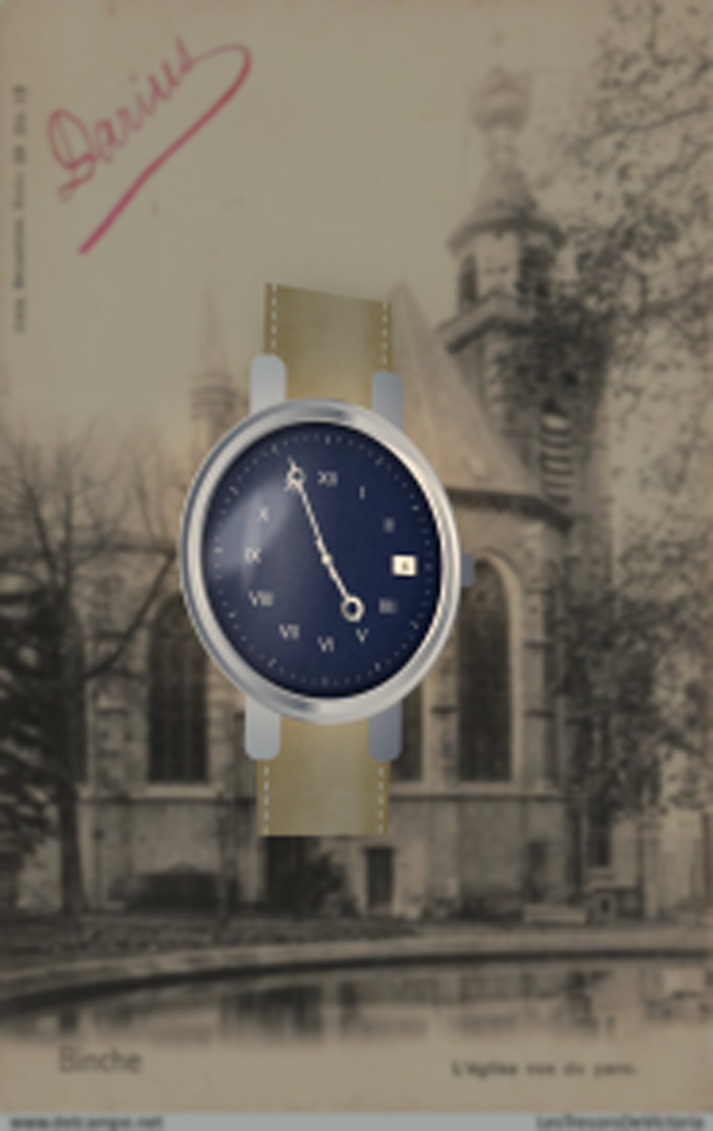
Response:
h=4 m=56
